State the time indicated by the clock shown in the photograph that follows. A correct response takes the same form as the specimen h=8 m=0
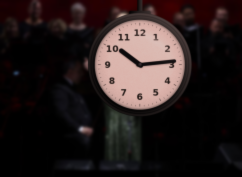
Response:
h=10 m=14
